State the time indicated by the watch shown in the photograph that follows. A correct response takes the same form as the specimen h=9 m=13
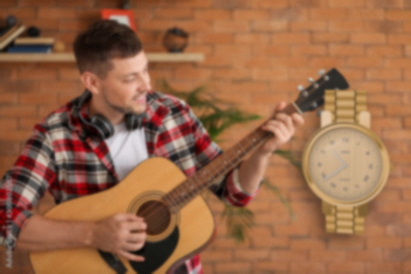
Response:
h=10 m=39
